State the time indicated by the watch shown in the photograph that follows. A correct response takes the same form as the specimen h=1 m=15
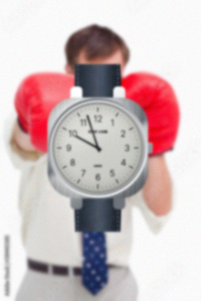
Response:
h=9 m=57
